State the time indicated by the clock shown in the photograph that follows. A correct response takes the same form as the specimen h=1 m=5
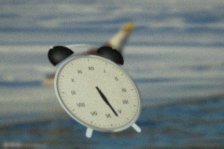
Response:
h=5 m=27
